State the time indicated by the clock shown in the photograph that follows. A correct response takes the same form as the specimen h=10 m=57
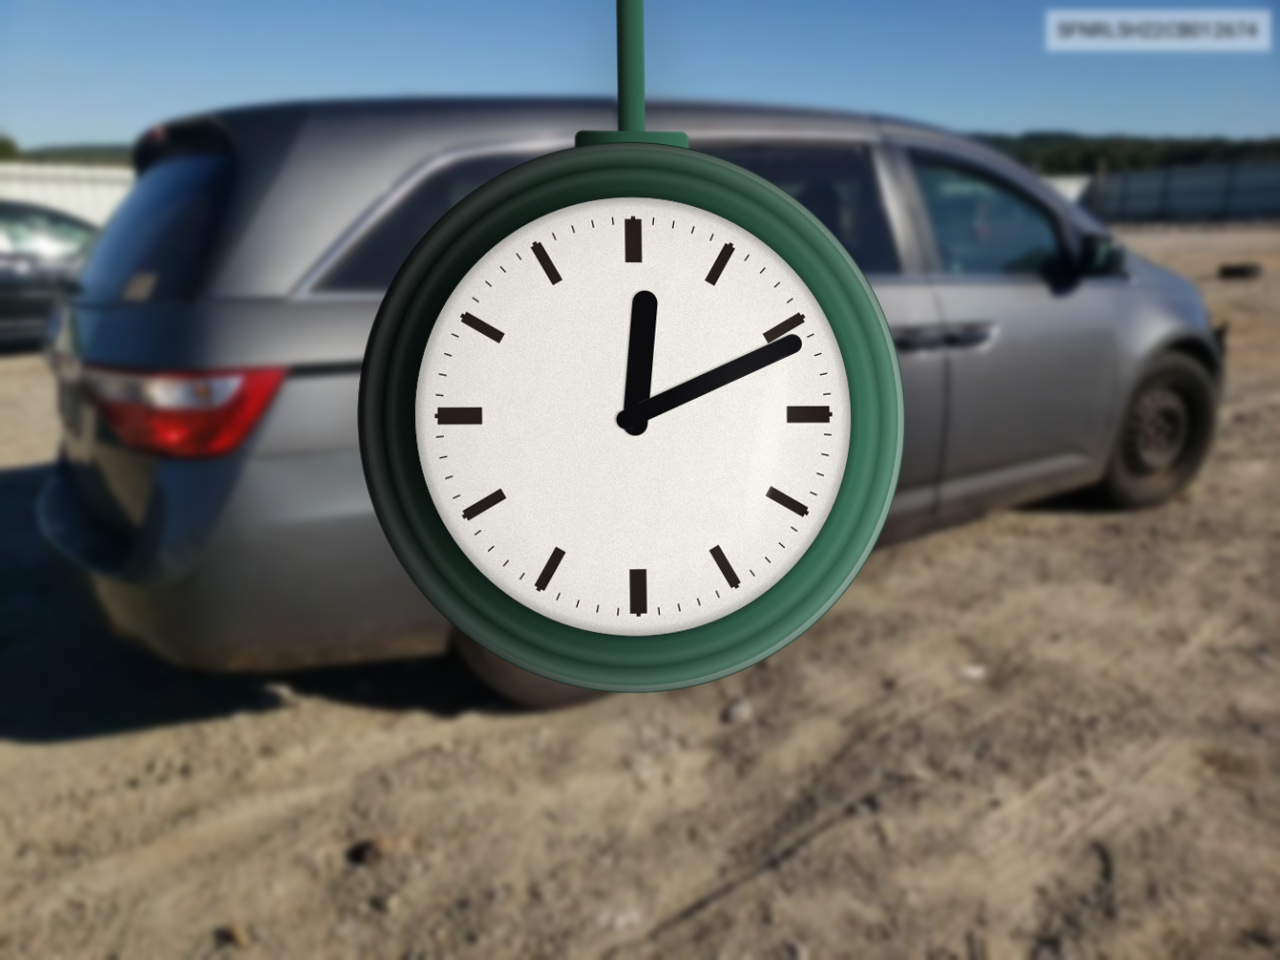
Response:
h=12 m=11
